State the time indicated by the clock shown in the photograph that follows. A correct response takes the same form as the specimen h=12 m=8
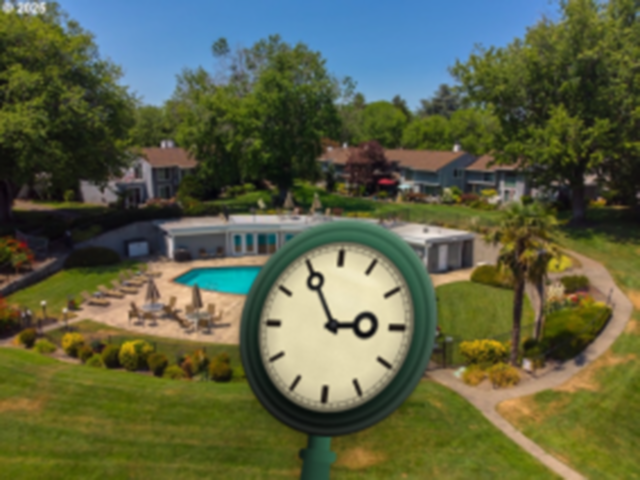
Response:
h=2 m=55
